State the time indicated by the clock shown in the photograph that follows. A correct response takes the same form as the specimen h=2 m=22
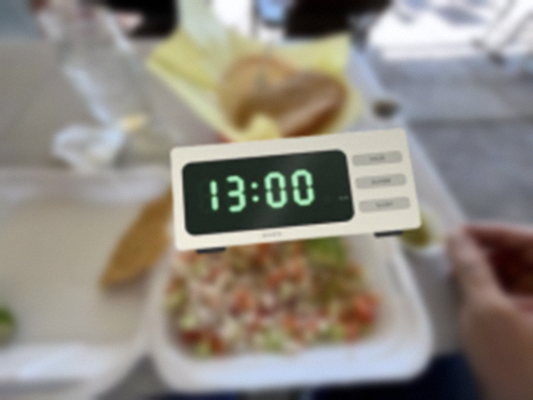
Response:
h=13 m=0
